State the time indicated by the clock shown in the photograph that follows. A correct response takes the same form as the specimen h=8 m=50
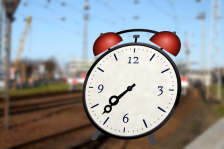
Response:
h=7 m=37
